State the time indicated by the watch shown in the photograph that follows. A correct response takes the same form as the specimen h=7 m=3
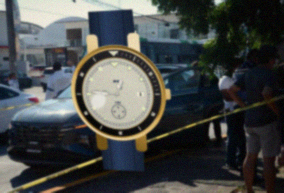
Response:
h=12 m=46
